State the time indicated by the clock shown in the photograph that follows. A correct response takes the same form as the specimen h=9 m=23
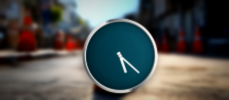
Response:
h=5 m=22
